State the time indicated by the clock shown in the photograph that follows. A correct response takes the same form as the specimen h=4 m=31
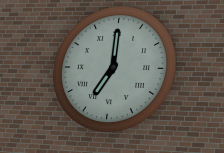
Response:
h=7 m=0
